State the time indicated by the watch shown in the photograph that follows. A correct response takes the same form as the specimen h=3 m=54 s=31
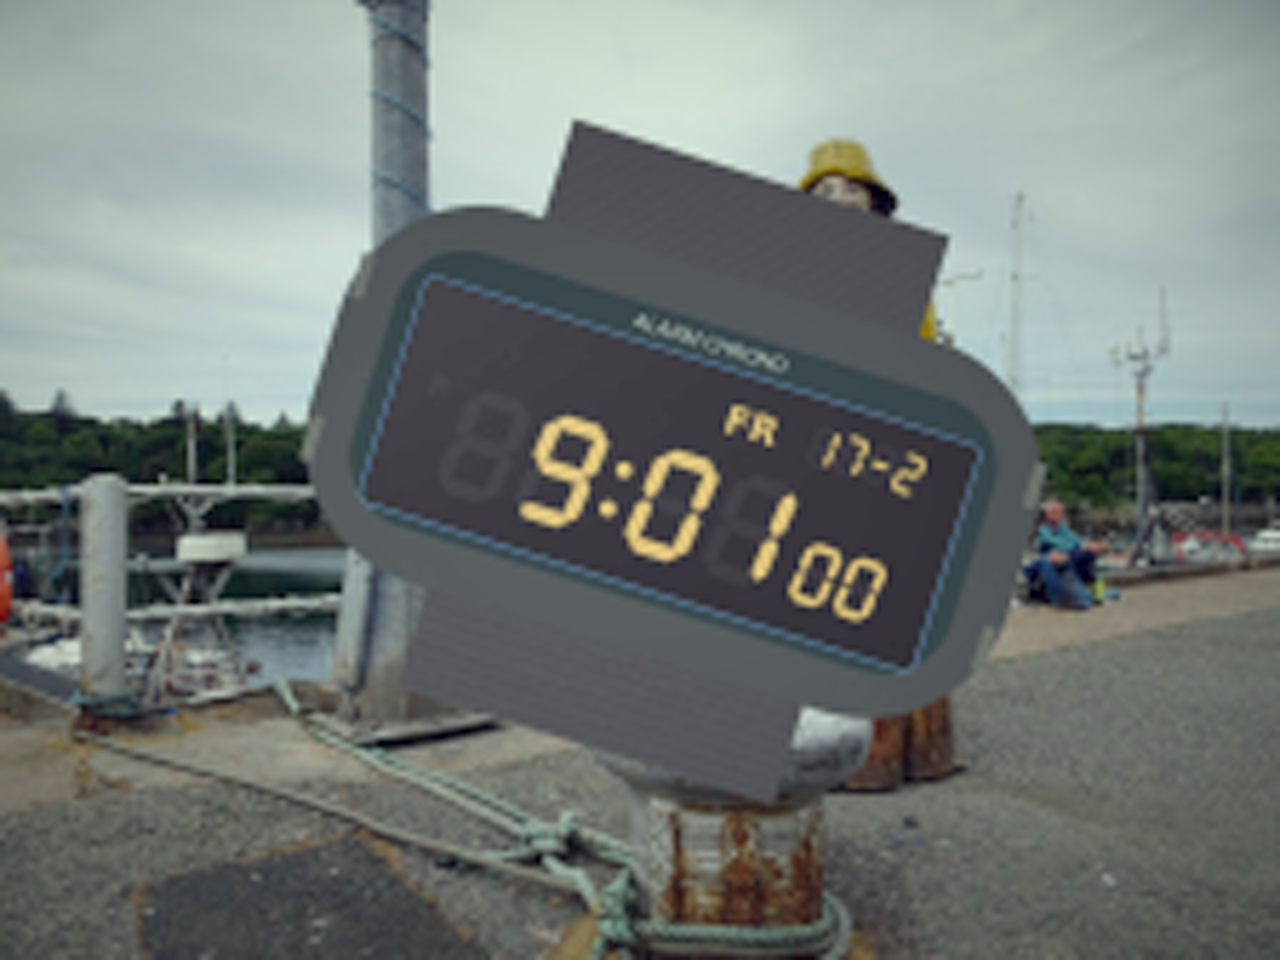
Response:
h=9 m=1 s=0
